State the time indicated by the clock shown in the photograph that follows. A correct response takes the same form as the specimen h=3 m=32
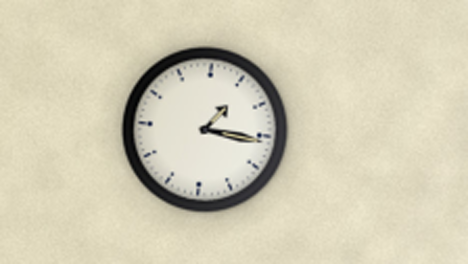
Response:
h=1 m=16
